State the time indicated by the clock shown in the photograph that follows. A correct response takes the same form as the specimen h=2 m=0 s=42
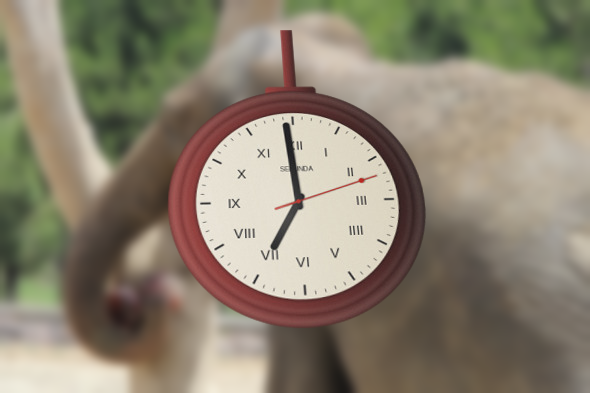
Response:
h=6 m=59 s=12
